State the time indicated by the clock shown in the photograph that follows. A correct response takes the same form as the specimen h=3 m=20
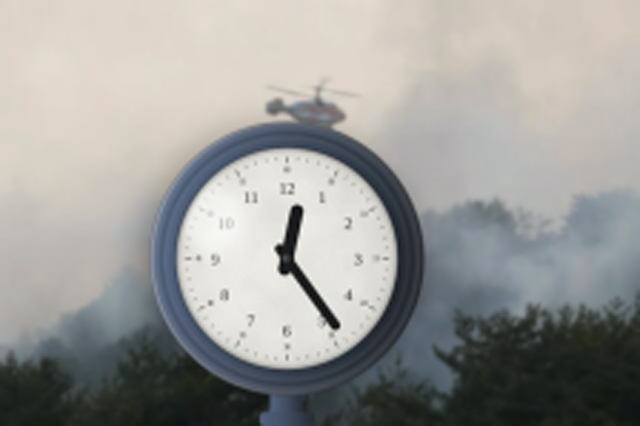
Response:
h=12 m=24
